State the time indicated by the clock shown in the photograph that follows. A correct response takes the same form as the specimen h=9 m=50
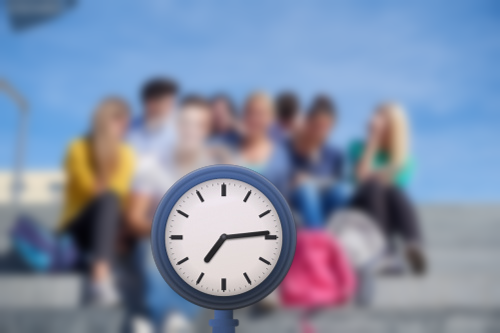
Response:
h=7 m=14
